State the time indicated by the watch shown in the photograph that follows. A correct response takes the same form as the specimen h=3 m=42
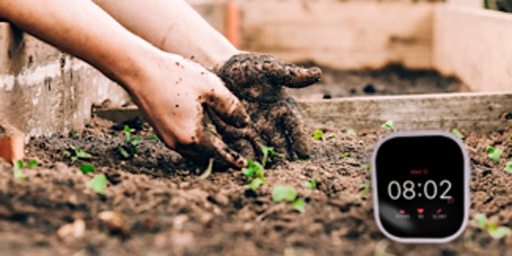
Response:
h=8 m=2
